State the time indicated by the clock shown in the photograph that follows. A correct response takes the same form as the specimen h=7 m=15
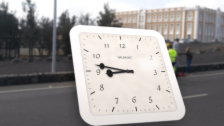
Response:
h=8 m=47
